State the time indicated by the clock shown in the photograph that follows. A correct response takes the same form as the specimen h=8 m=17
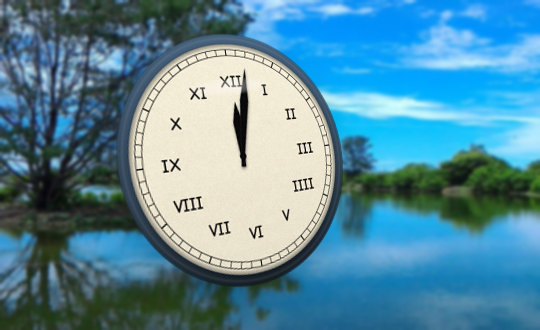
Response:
h=12 m=2
